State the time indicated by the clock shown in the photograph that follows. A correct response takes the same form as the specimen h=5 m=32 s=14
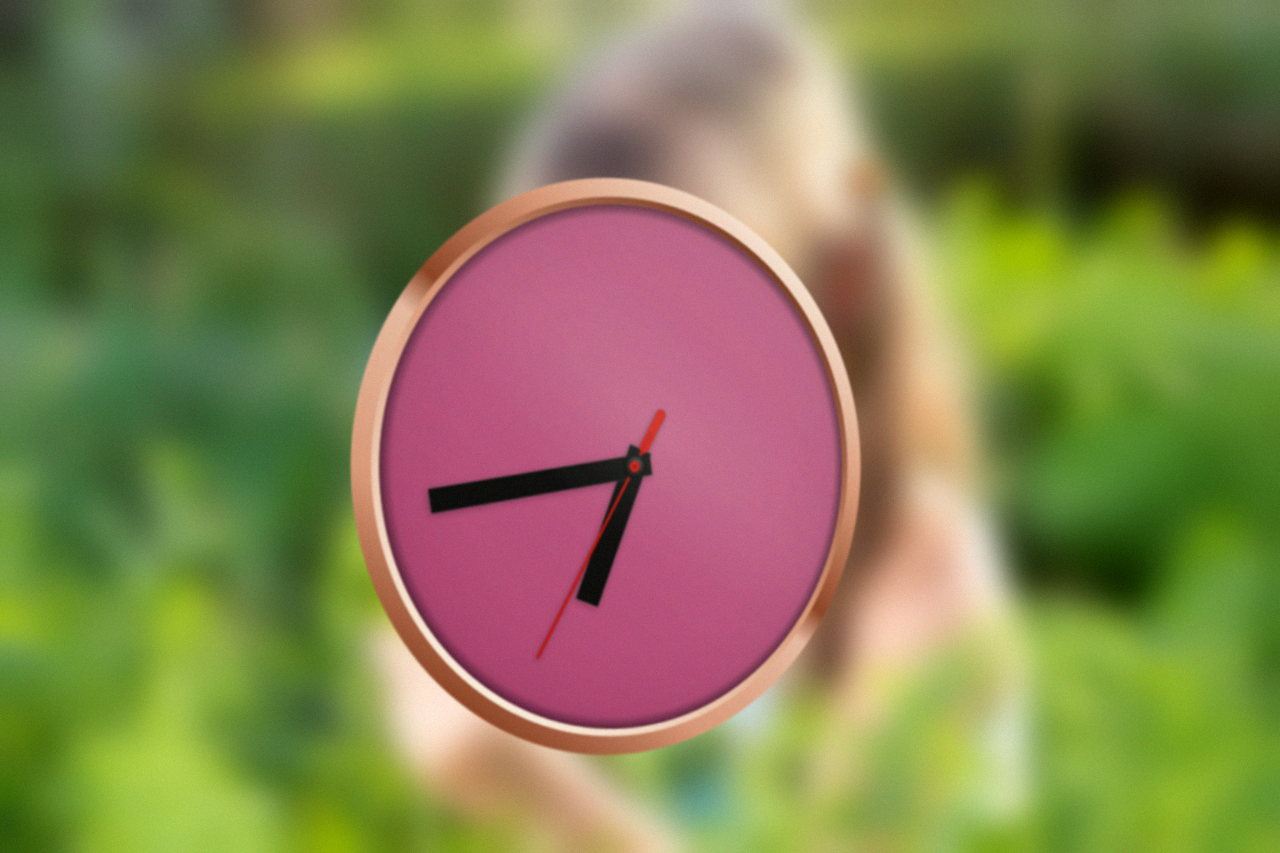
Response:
h=6 m=43 s=35
